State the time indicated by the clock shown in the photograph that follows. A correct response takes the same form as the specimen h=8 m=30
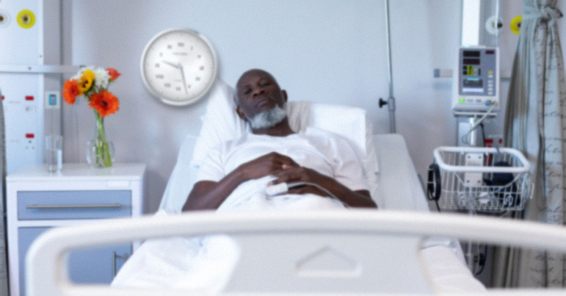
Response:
h=9 m=27
